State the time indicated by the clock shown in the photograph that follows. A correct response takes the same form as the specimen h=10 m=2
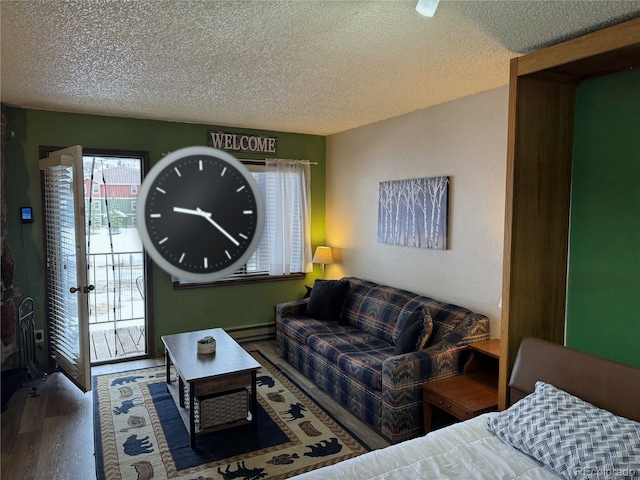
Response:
h=9 m=22
